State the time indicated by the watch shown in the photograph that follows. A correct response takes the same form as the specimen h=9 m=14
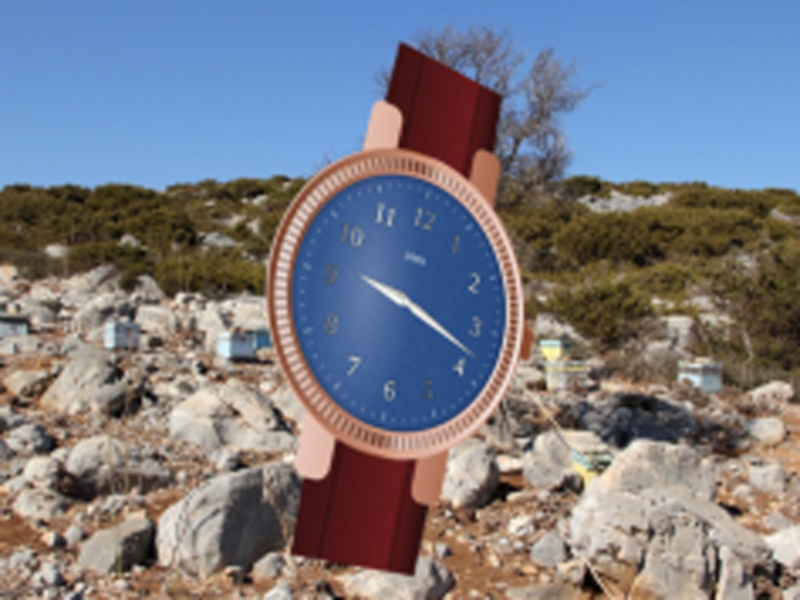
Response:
h=9 m=18
